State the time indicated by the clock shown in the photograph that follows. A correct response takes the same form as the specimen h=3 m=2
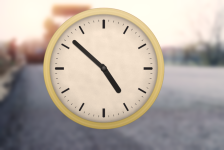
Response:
h=4 m=52
